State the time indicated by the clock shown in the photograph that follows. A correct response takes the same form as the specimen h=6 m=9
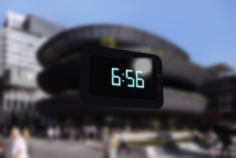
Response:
h=6 m=56
